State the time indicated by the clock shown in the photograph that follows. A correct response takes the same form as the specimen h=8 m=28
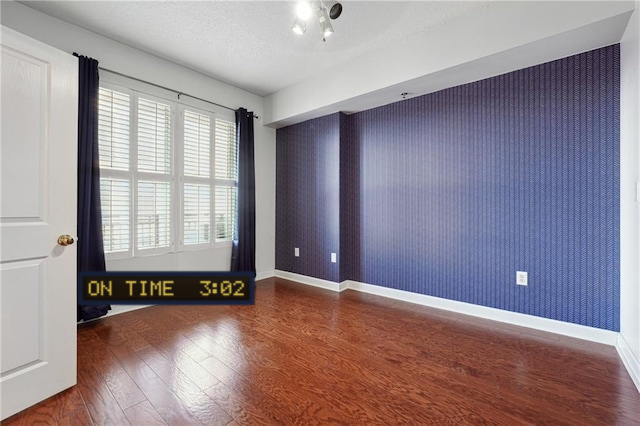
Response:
h=3 m=2
